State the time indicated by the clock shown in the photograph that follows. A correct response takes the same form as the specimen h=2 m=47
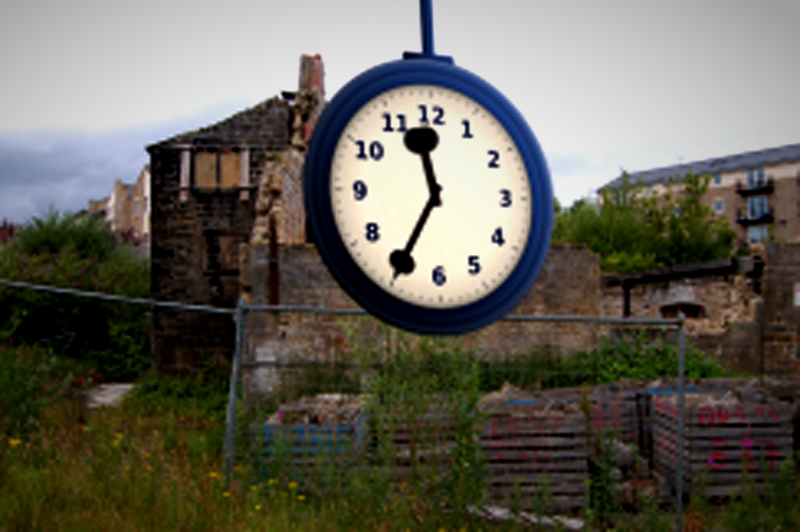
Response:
h=11 m=35
